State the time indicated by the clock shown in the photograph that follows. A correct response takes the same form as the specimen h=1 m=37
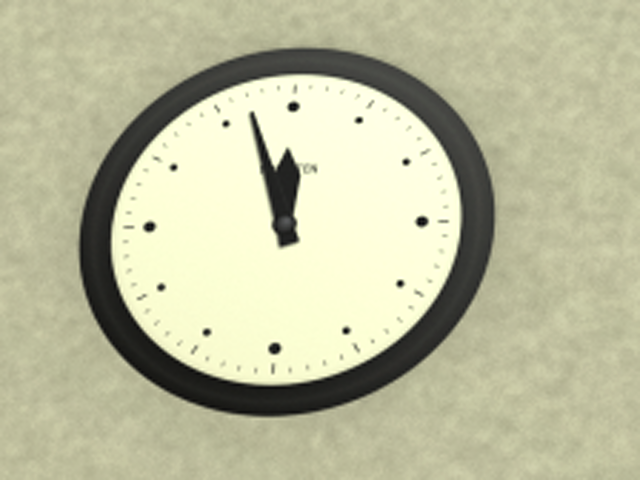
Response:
h=11 m=57
